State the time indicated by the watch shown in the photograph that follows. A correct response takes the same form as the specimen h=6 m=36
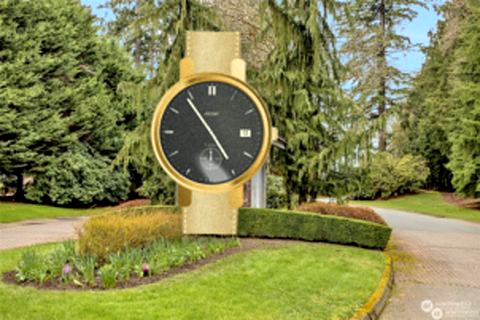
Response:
h=4 m=54
